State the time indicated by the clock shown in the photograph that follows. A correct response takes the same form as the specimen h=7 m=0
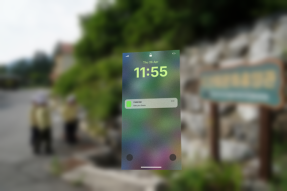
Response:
h=11 m=55
